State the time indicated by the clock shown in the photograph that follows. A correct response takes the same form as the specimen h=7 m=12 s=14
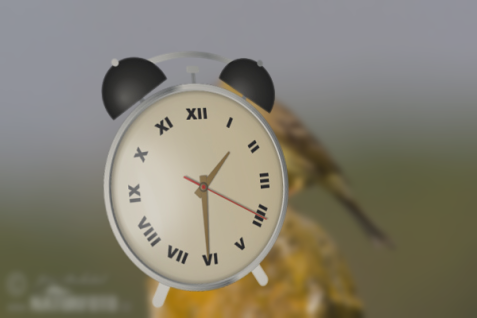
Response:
h=1 m=30 s=20
